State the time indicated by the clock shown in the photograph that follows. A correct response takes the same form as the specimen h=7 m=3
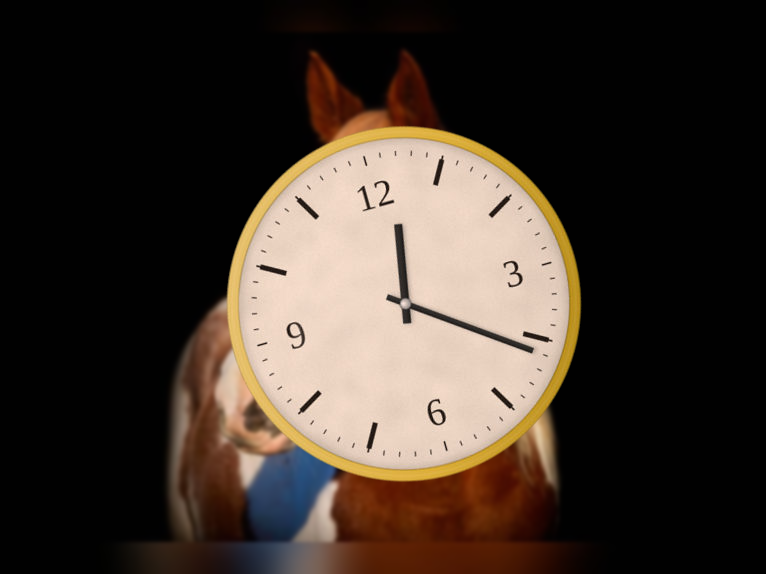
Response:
h=12 m=21
